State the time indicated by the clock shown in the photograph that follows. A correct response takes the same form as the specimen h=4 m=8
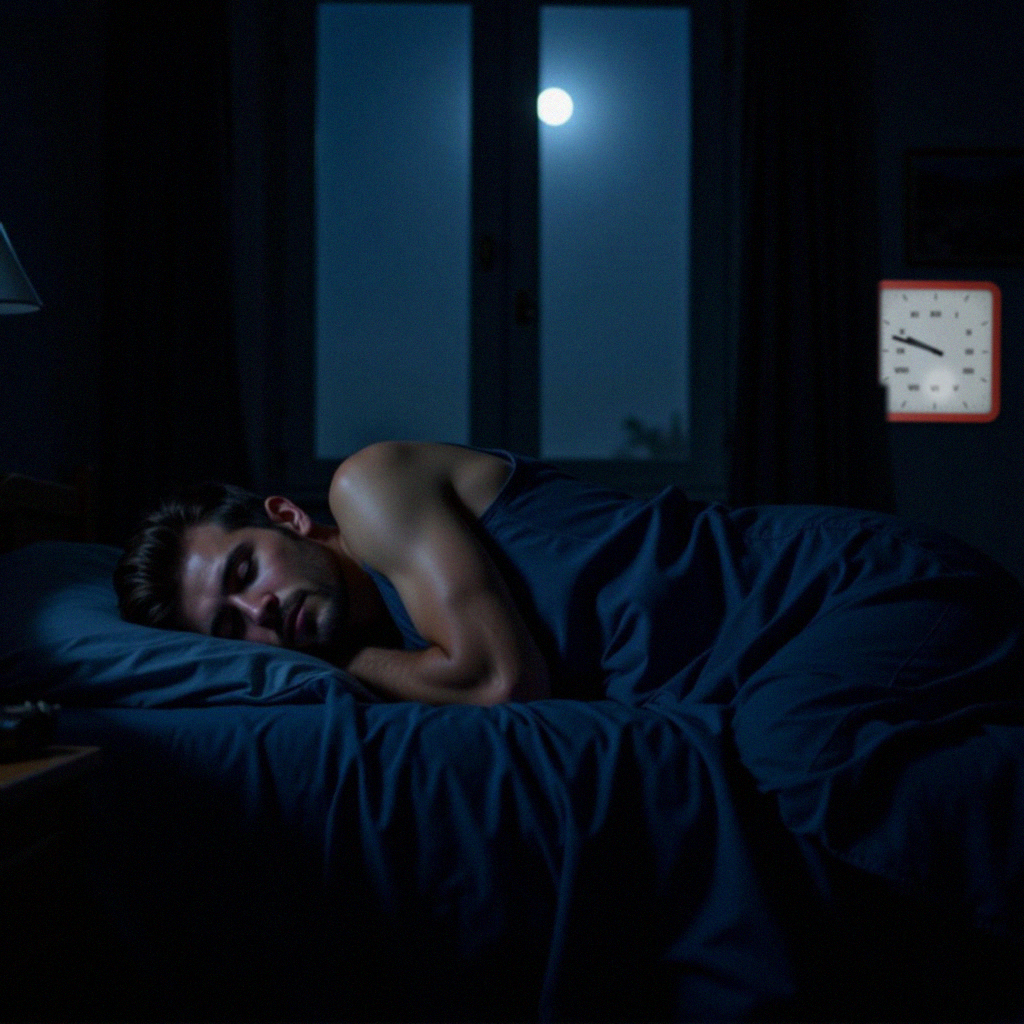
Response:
h=9 m=48
